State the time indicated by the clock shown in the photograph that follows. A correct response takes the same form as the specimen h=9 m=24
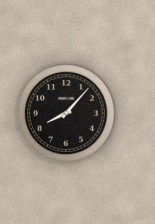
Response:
h=8 m=7
